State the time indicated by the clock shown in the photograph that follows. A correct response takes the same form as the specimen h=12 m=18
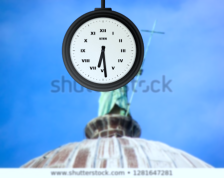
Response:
h=6 m=29
